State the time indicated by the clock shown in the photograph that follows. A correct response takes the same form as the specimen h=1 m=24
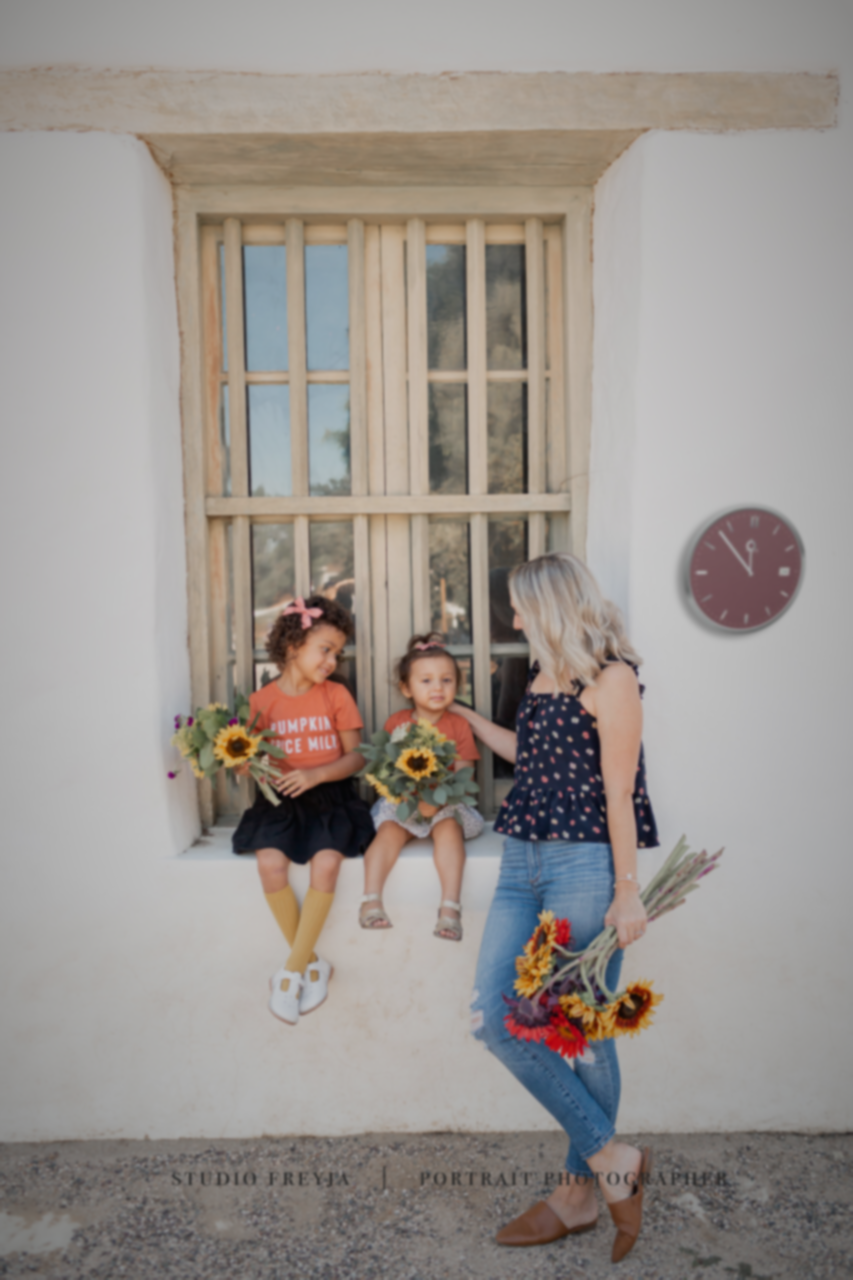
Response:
h=11 m=53
